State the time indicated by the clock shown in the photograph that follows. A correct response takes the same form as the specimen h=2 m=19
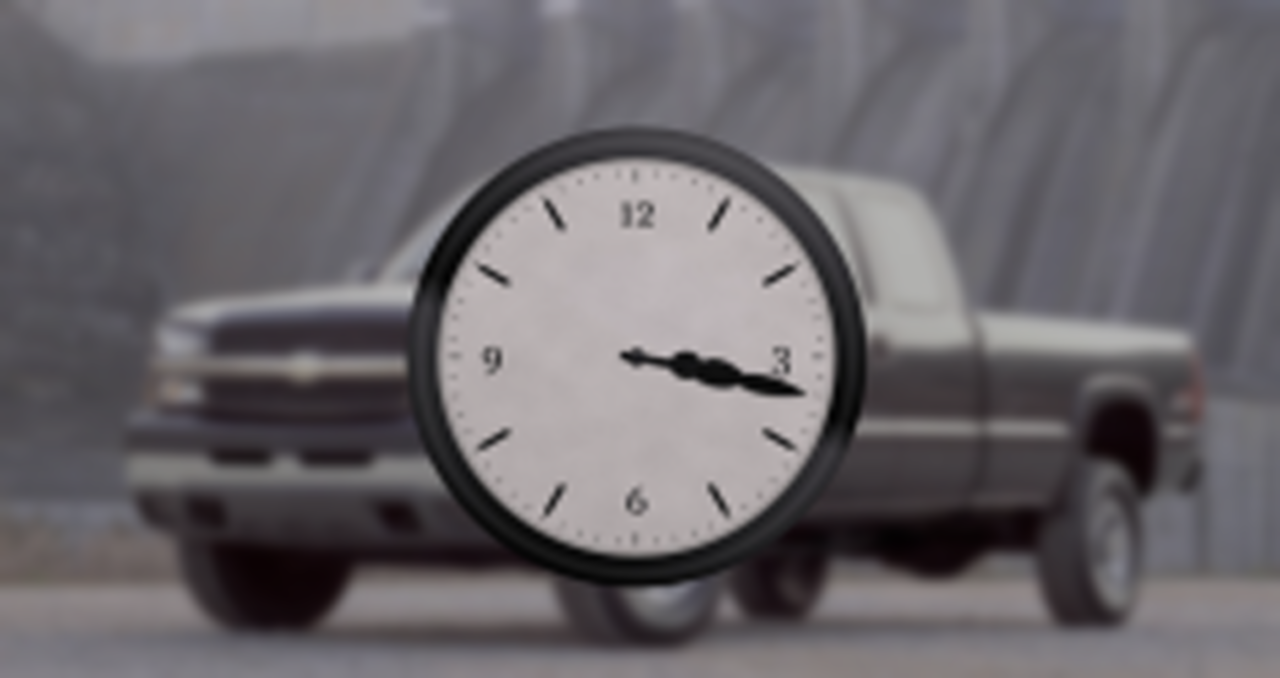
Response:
h=3 m=17
